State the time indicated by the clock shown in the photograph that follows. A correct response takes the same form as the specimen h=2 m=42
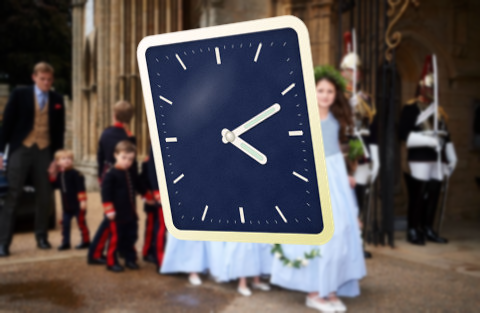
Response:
h=4 m=11
